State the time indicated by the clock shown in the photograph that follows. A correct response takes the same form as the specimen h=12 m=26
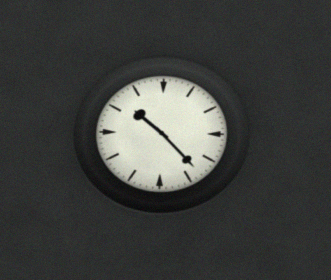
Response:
h=10 m=23
